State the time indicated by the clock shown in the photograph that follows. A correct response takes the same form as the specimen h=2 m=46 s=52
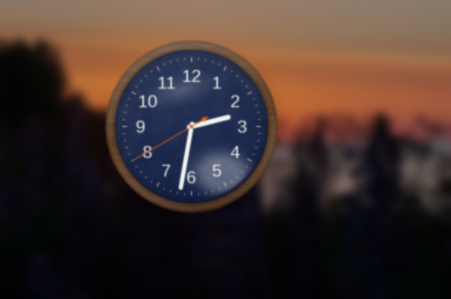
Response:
h=2 m=31 s=40
